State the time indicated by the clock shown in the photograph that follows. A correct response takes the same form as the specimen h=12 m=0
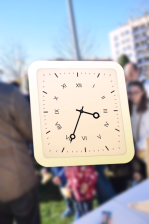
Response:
h=3 m=34
